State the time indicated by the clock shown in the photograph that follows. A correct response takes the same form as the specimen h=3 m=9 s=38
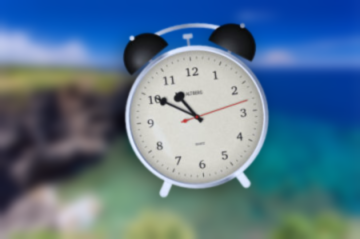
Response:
h=10 m=50 s=13
